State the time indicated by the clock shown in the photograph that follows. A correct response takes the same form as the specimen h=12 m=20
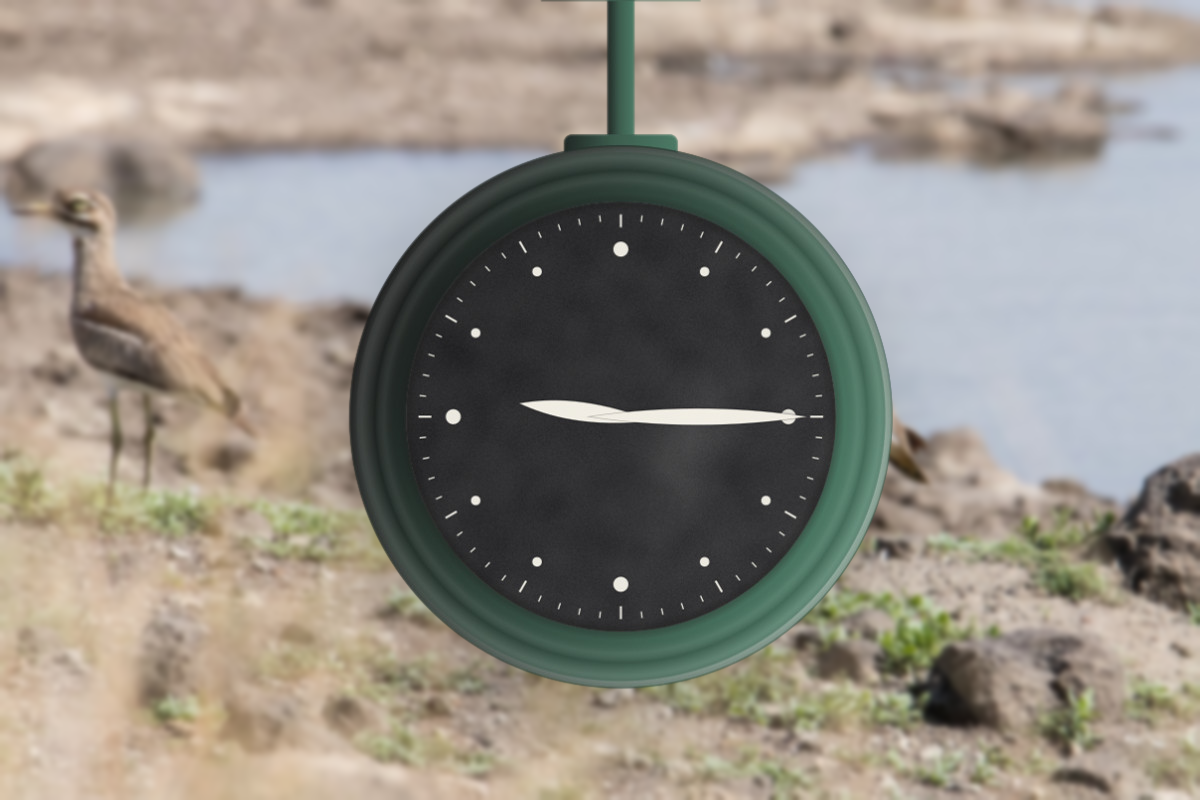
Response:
h=9 m=15
